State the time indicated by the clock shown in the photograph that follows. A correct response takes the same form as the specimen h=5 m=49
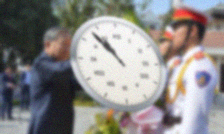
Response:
h=10 m=53
